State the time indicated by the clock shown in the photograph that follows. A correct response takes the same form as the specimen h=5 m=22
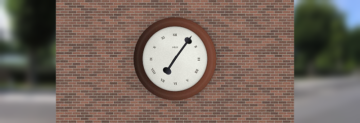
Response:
h=7 m=6
